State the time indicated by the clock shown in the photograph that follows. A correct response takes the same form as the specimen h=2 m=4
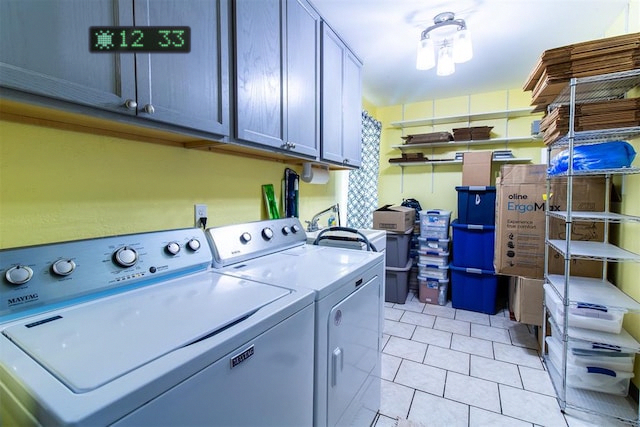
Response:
h=12 m=33
